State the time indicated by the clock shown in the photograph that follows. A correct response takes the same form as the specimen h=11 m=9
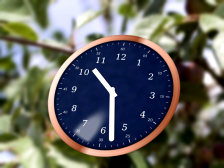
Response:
h=10 m=28
